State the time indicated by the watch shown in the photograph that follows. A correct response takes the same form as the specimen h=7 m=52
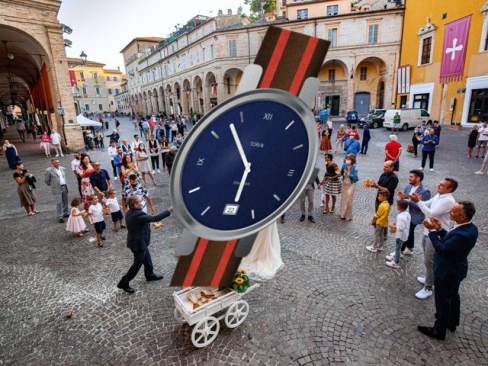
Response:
h=5 m=53
